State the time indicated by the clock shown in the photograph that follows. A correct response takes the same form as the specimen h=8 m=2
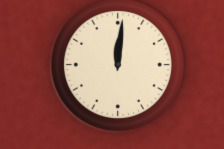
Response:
h=12 m=1
